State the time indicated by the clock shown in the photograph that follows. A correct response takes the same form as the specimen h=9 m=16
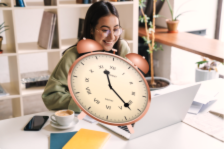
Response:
h=11 m=22
